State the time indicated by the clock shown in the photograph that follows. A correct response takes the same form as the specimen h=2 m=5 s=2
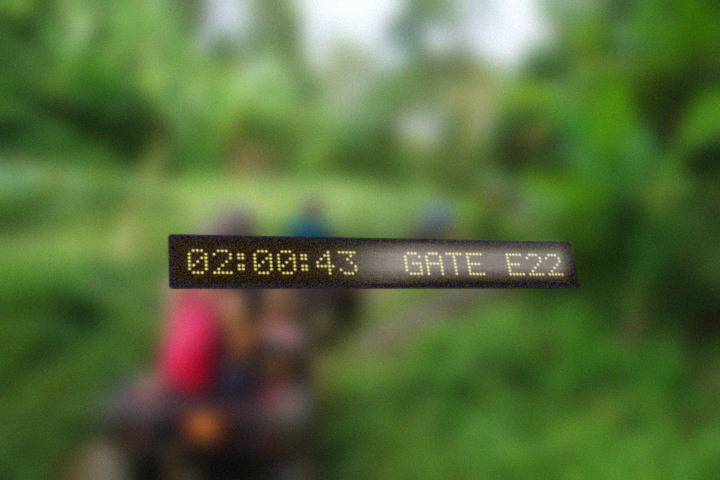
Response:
h=2 m=0 s=43
